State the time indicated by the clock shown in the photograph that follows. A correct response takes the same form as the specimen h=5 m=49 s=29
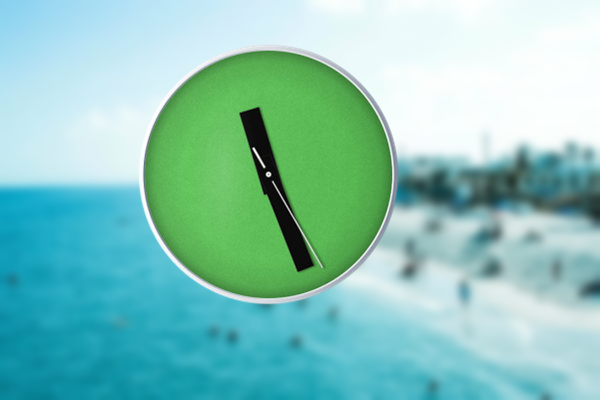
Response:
h=11 m=26 s=25
